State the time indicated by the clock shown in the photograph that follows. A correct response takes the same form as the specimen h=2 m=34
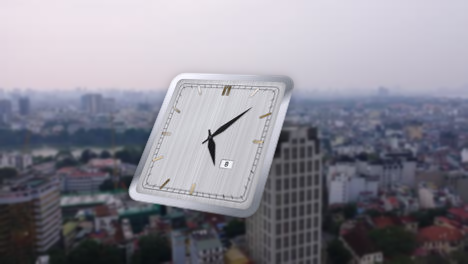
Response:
h=5 m=7
